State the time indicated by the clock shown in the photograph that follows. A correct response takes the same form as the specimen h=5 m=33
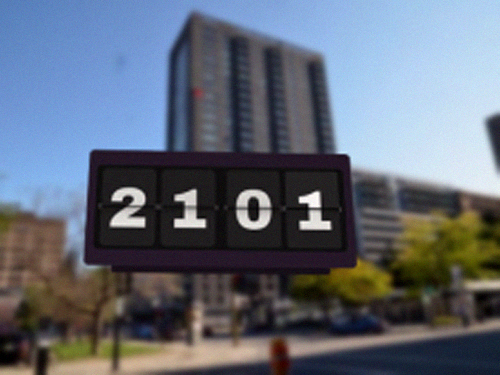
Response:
h=21 m=1
